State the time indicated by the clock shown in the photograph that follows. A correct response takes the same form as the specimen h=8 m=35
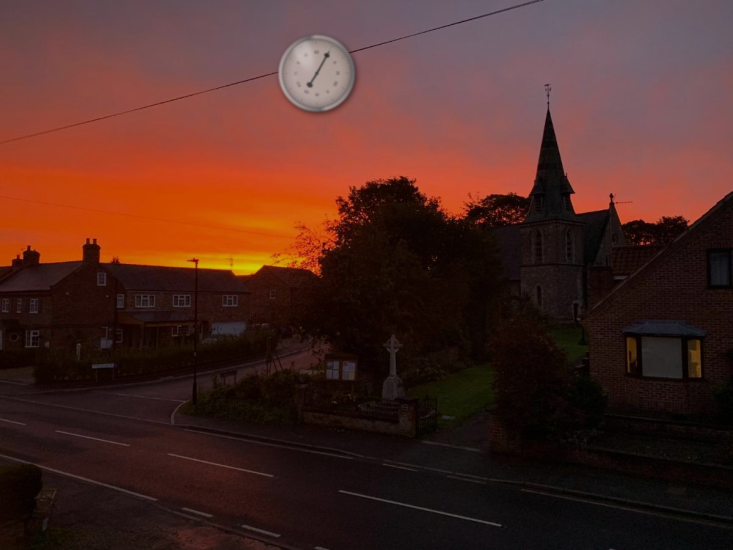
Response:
h=7 m=5
